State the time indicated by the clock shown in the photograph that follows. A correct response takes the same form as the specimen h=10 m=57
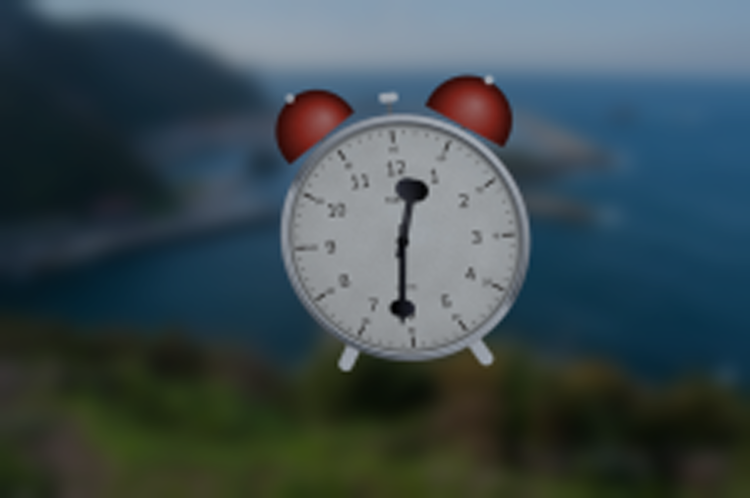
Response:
h=12 m=31
